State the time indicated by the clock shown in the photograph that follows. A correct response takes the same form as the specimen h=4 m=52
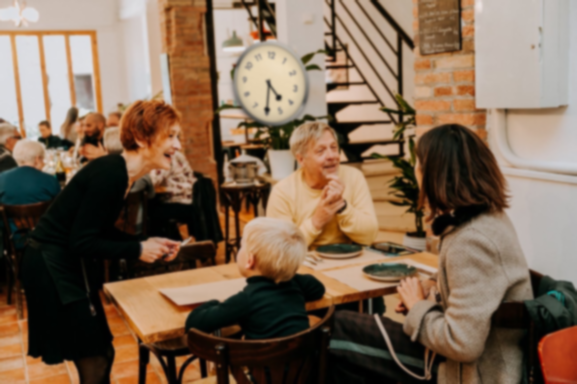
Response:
h=4 m=30
